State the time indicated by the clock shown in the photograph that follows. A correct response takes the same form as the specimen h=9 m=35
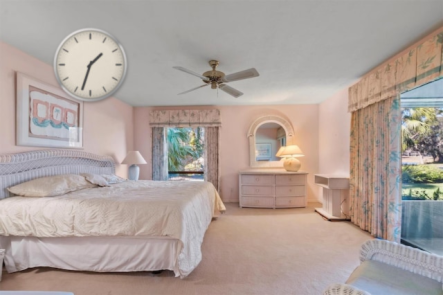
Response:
h=1 m=33
